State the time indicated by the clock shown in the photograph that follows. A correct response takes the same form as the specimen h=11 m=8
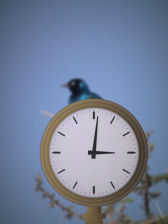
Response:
h=3 m=1
